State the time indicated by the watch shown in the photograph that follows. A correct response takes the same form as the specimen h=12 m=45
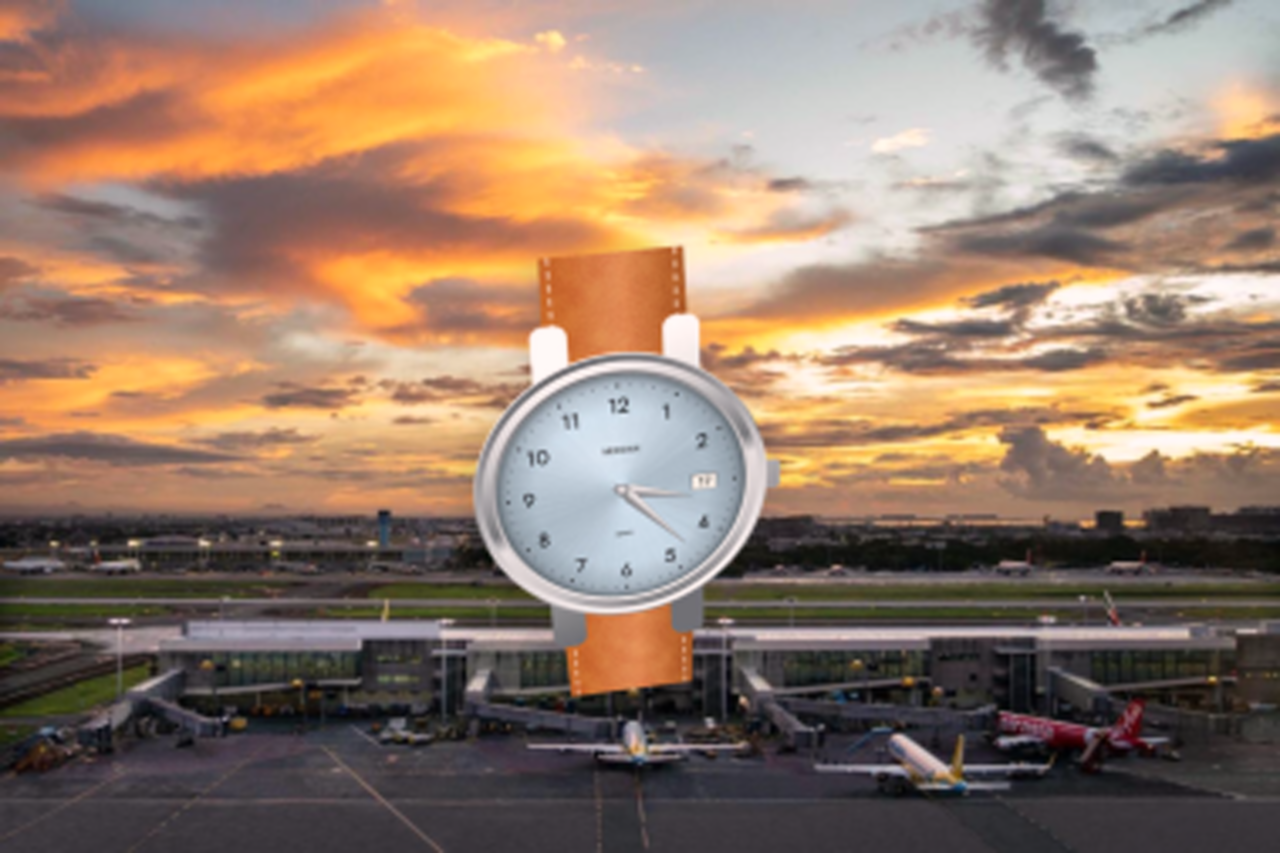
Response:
h=3 m=23
